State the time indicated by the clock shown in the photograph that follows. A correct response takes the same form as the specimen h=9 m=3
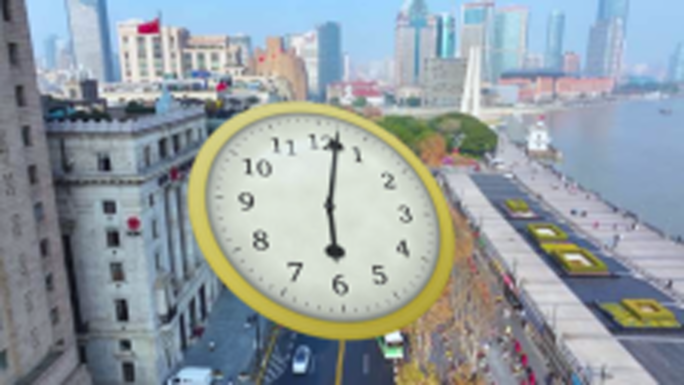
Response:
h=6 m=2
